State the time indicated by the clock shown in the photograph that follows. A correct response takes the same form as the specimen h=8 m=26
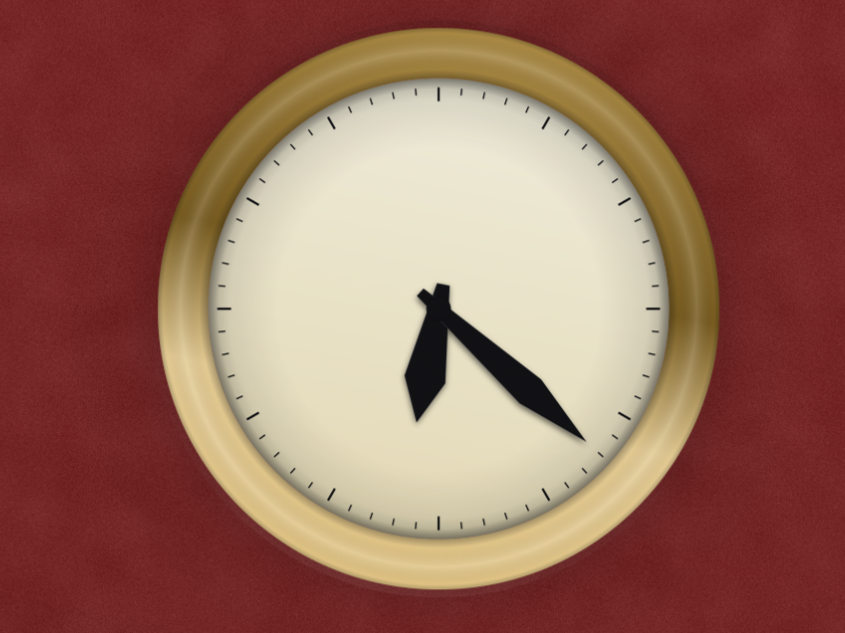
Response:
h=6 m=22
